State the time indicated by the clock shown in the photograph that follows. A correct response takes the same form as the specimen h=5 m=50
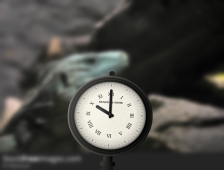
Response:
h=10 m=0
